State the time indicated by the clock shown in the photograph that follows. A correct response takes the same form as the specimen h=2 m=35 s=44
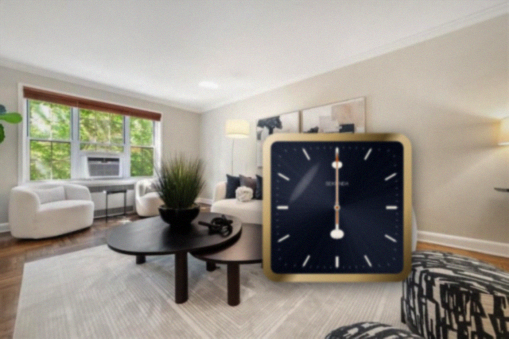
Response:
h=6 m=0 s=0
